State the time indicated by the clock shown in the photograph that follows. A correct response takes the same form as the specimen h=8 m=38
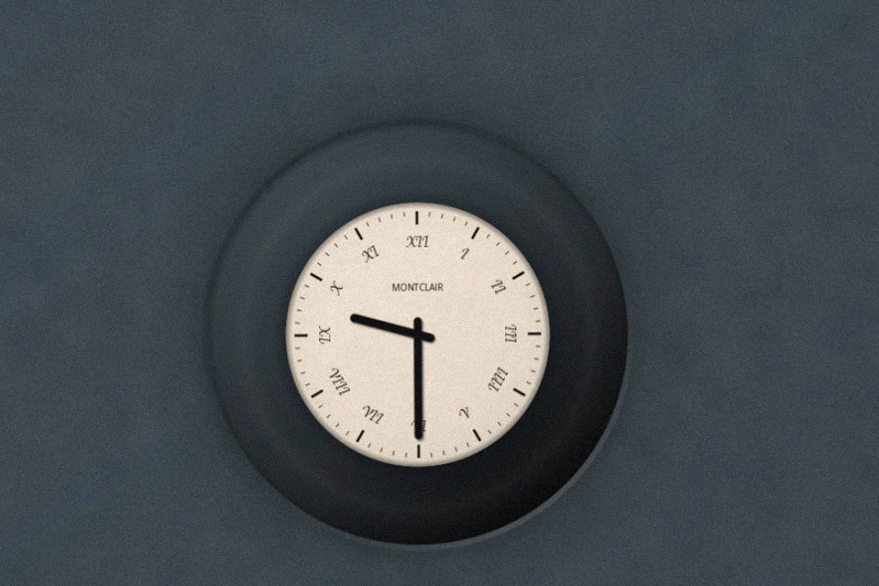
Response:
h=9 m=30
